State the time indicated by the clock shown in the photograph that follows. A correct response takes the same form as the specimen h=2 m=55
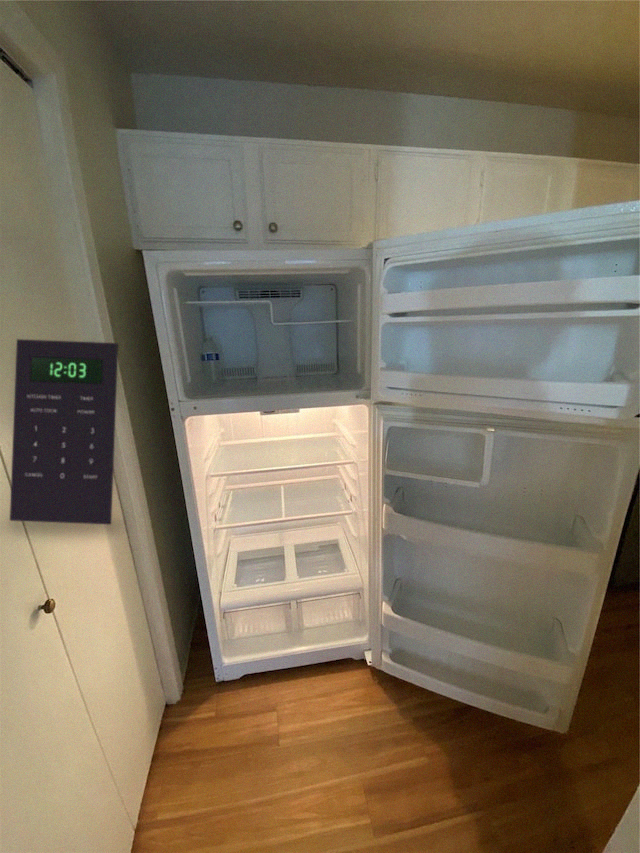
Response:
h=12 m=3
